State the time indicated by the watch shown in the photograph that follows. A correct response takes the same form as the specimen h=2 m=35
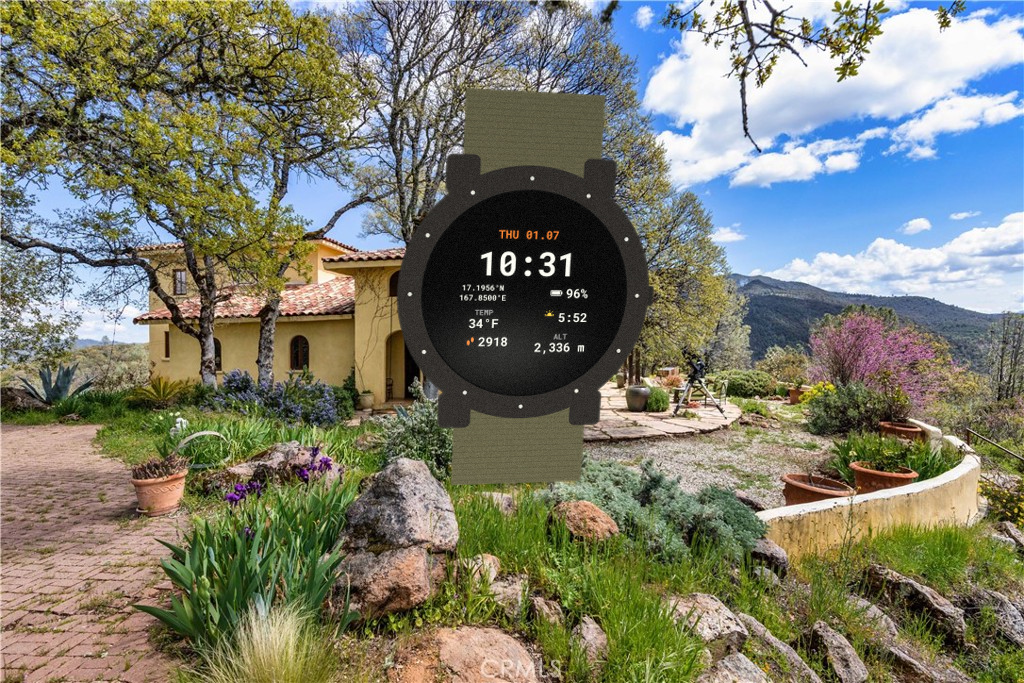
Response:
h=10 m=31
